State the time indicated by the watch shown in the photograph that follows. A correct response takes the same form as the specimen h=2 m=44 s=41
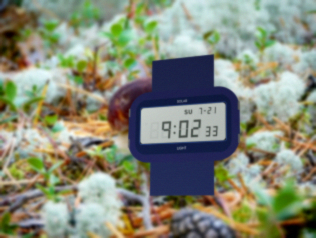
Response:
h=9 m=2 s=33
